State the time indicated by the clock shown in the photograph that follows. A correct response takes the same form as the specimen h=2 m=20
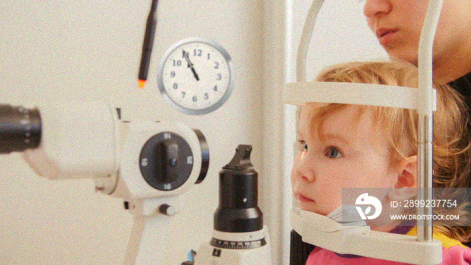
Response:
h=10 m=55
